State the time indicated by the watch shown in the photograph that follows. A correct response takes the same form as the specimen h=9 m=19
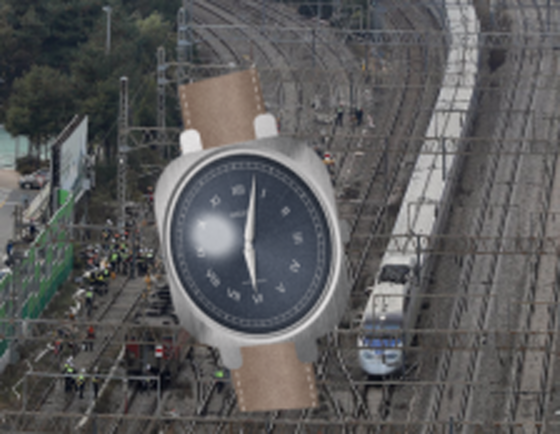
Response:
h=6 m=3
